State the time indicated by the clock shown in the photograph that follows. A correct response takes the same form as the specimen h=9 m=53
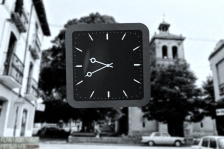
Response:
h=9 m=41
